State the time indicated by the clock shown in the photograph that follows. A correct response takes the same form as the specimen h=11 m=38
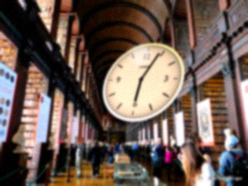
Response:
h=6 m=4
